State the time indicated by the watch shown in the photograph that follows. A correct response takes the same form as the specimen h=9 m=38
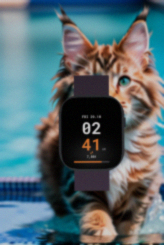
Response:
h=2 m=41
